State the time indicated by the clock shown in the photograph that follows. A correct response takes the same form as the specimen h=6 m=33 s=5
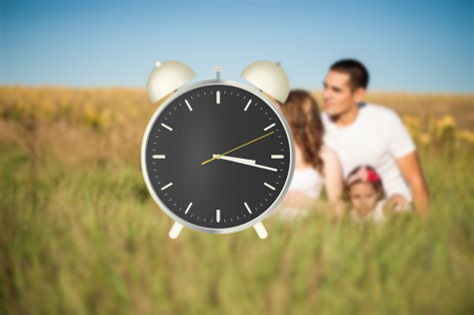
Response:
h=3 m=17 s=11
